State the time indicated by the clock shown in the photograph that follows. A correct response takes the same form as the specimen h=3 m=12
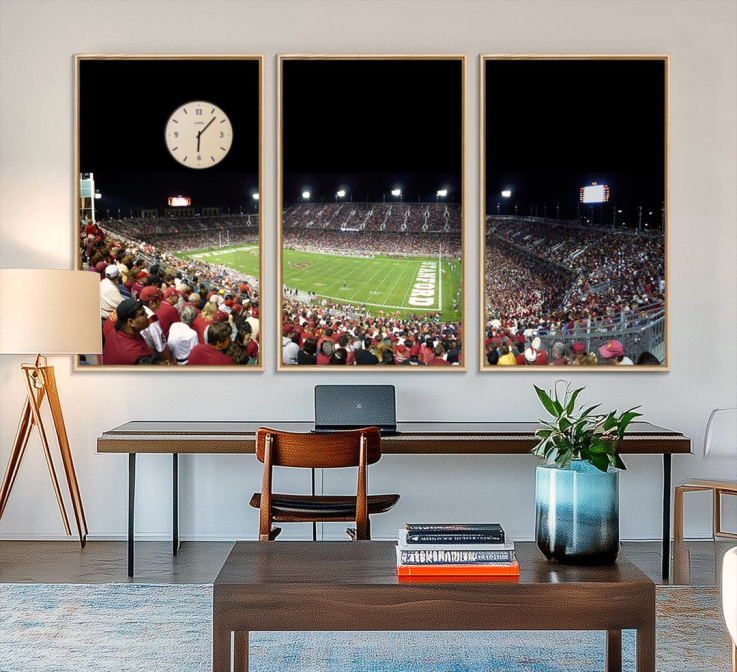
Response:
h=6 m=7
